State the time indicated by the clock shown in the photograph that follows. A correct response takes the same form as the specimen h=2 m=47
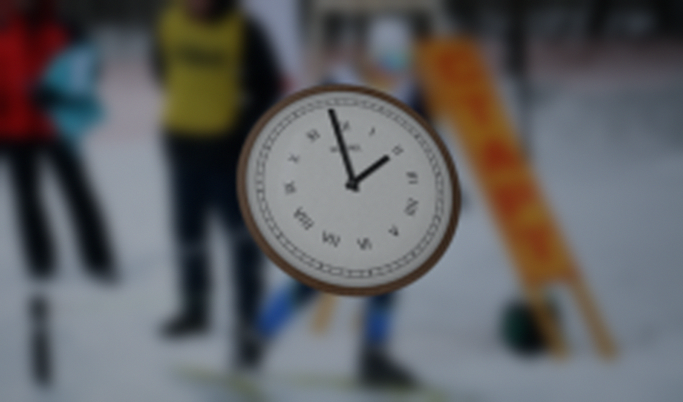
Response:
h=1 m=59
